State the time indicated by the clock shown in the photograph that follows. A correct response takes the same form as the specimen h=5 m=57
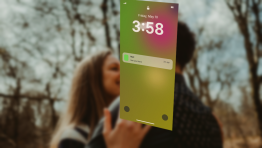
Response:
h=3 m=58
